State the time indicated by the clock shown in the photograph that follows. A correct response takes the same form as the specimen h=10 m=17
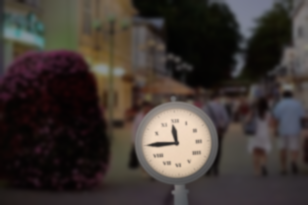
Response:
h=11 m=45
